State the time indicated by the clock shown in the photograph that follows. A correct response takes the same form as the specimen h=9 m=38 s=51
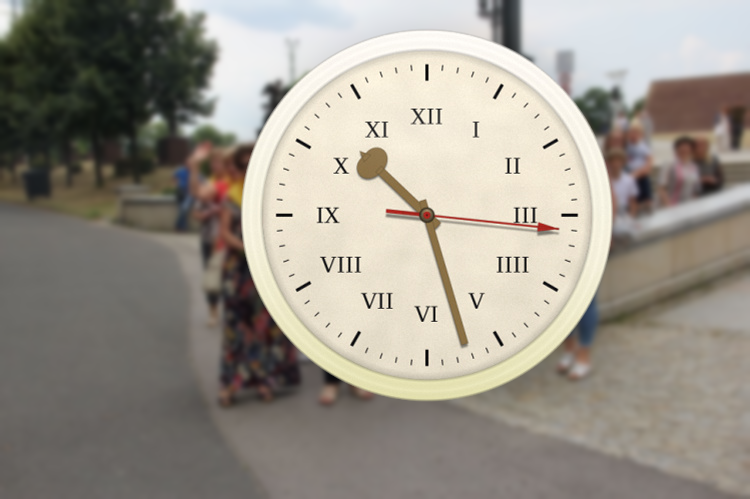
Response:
h=10 m=27 s=16
